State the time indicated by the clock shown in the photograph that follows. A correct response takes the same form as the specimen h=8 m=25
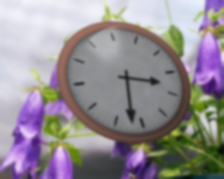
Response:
h=3 m=32
